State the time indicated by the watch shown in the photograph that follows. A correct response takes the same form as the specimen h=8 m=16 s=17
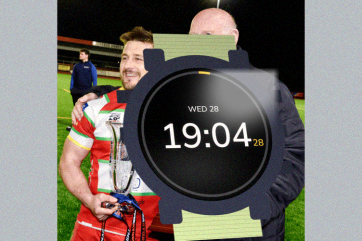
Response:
h=19 m=4 s=28
